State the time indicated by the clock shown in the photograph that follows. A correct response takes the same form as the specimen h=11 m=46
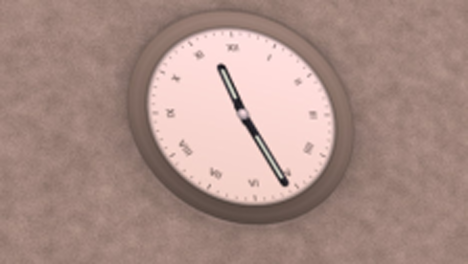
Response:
h=11 m=26
